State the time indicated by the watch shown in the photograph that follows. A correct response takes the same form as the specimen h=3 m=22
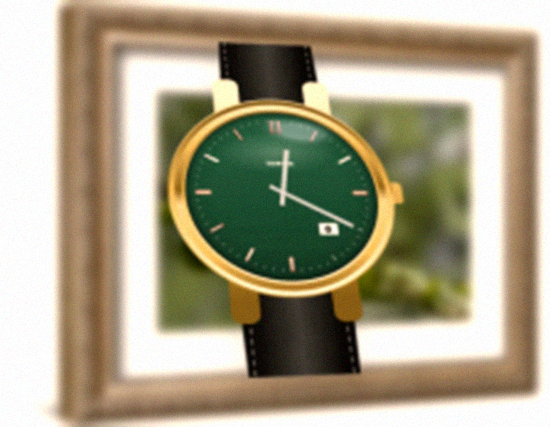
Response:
h=12 m=20
